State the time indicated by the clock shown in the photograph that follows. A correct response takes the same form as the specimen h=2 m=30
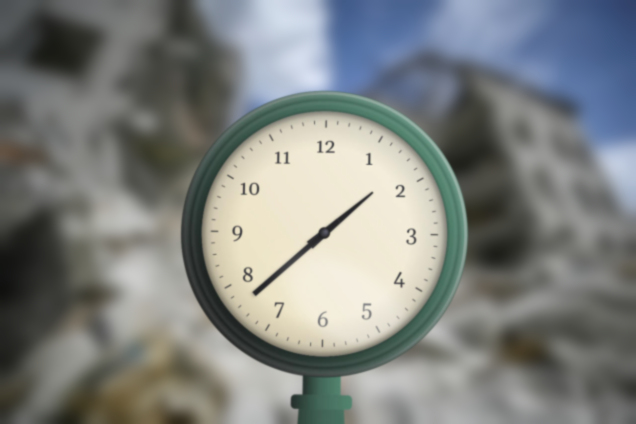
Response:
h=1 m=38
